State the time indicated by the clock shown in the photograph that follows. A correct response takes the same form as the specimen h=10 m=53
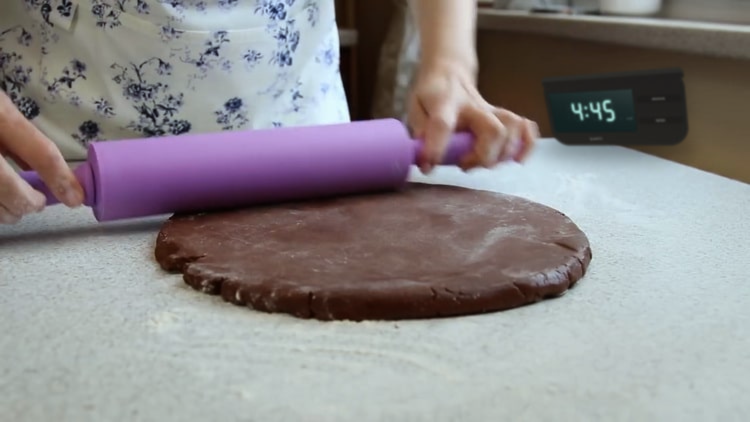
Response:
h=4 m=45
